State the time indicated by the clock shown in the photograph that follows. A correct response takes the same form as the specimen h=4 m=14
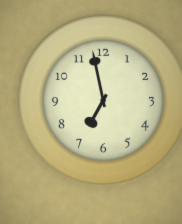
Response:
h=6 m=58
